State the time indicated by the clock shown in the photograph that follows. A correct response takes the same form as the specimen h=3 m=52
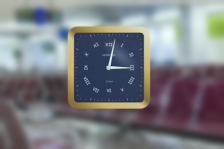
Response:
h=3 m=2
